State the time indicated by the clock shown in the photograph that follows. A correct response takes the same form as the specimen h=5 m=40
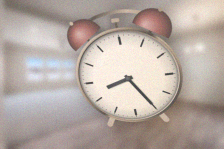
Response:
h=8 m=25
